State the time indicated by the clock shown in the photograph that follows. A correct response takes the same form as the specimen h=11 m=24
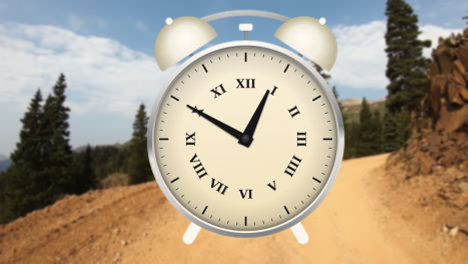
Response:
h=12 m=50
